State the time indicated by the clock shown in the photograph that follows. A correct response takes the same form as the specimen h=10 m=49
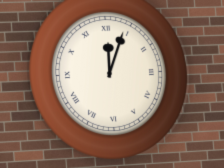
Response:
h=12 m=4
